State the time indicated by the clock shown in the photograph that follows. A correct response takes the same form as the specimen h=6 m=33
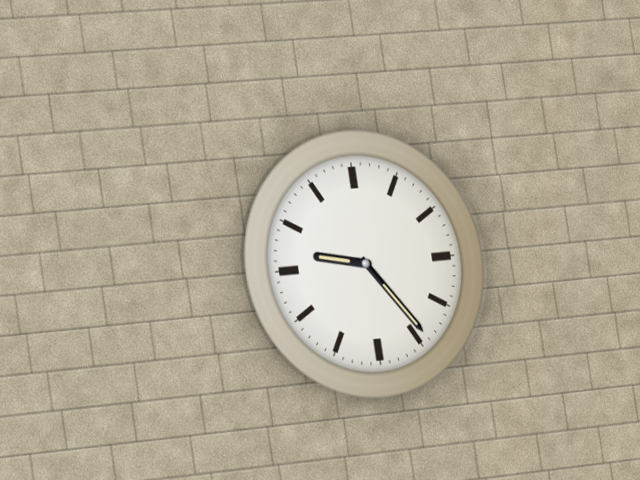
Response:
h=9 m=24
